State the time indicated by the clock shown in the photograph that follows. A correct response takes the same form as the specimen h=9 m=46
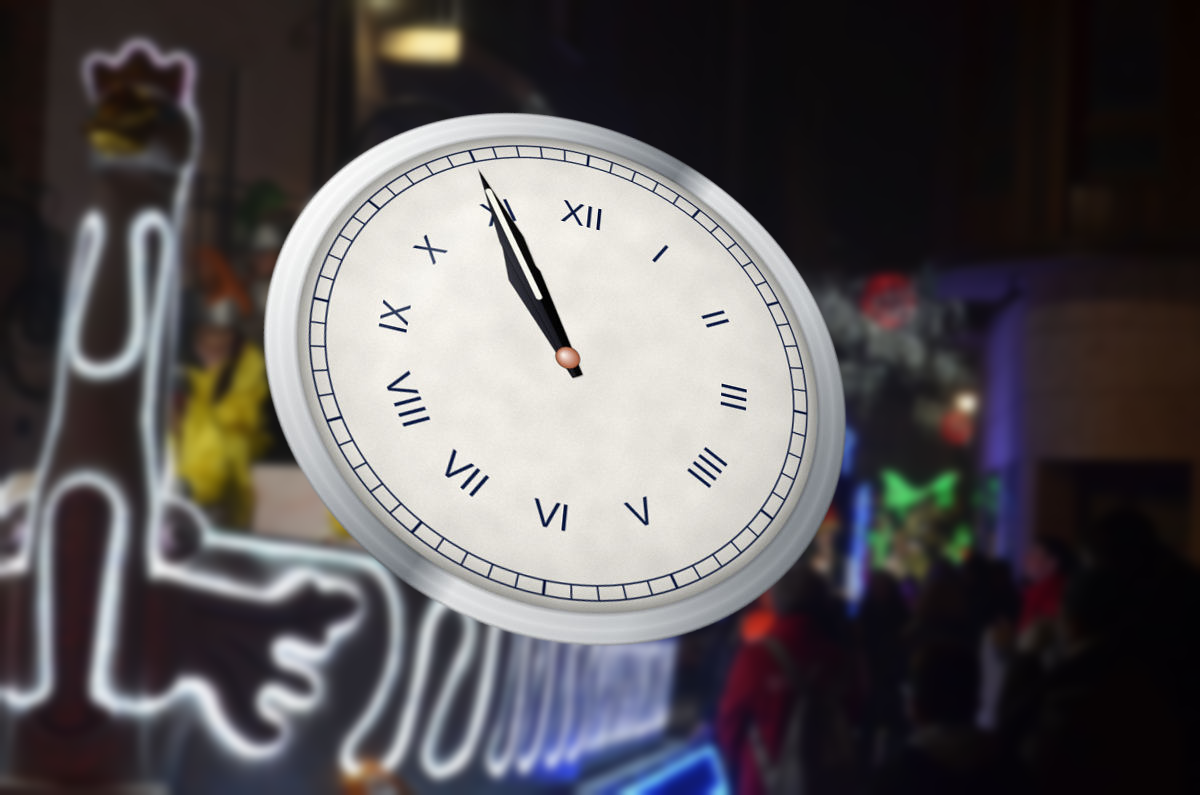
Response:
h=10 m=55
